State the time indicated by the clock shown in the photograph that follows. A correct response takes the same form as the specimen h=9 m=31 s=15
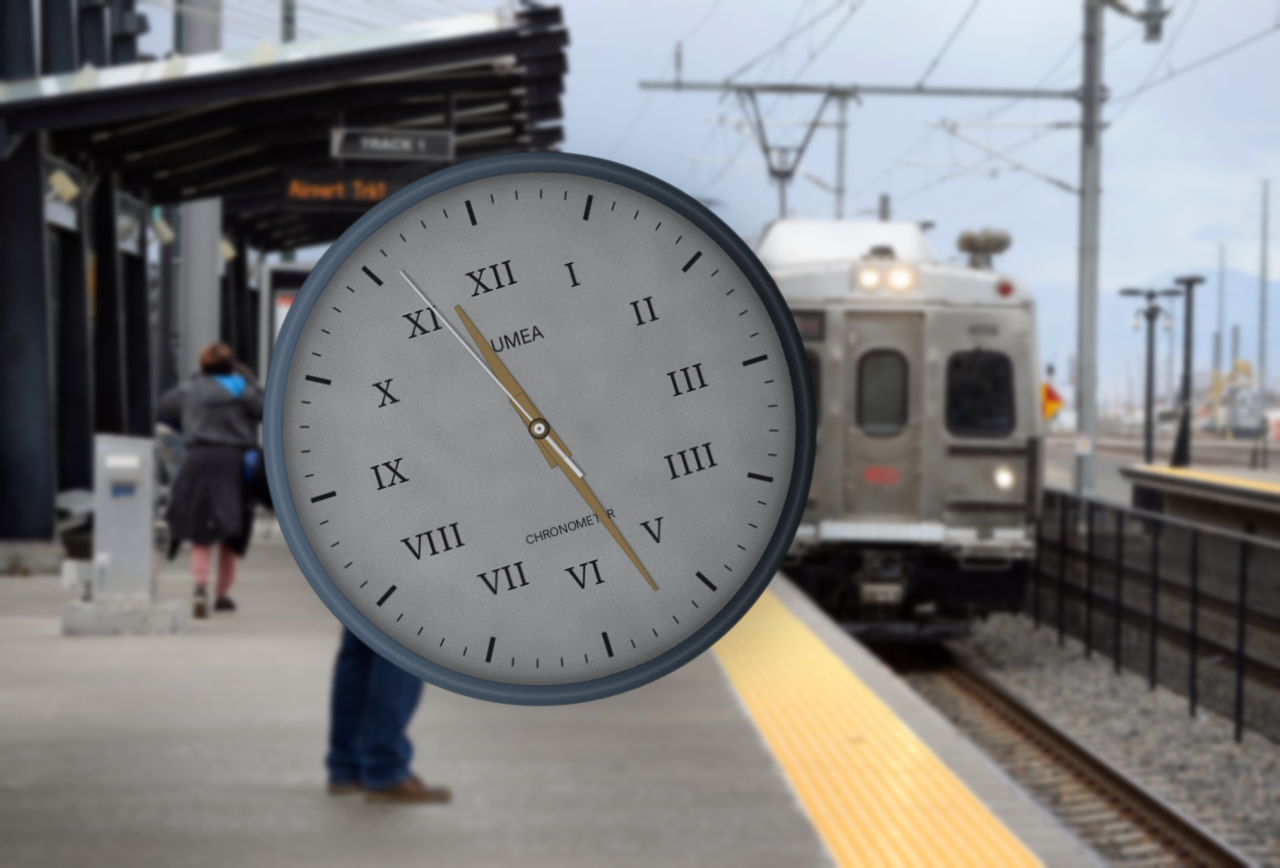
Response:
h=11 m=26 s=56
